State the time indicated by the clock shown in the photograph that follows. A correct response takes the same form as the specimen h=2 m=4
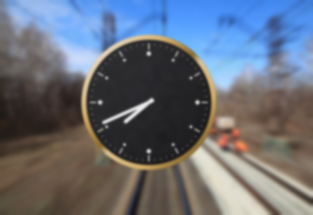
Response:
h=7 m=41
